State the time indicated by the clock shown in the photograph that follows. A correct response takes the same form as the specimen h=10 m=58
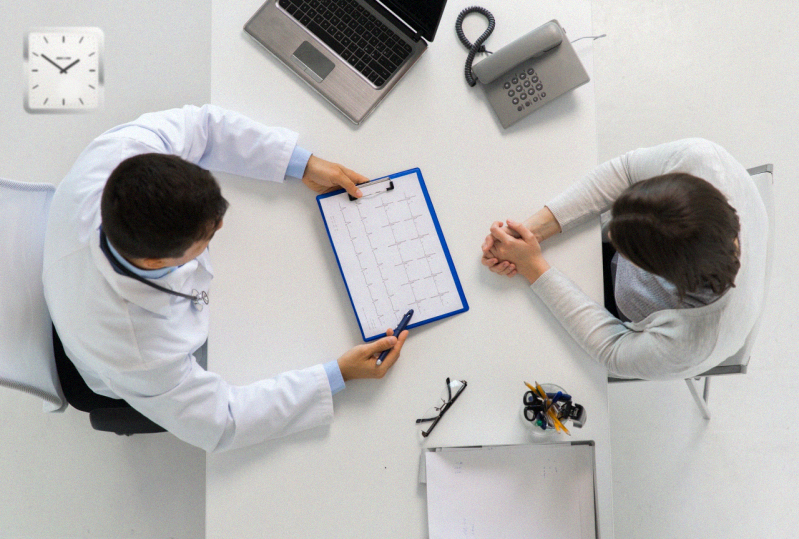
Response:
h=1 m=51
